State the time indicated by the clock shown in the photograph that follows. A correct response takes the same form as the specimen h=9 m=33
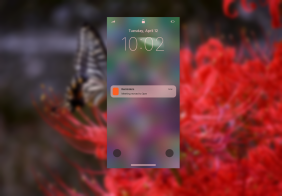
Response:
h=10 m=2
